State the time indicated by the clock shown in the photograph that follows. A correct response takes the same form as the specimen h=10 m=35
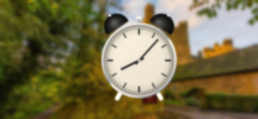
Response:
h=8 m=7
